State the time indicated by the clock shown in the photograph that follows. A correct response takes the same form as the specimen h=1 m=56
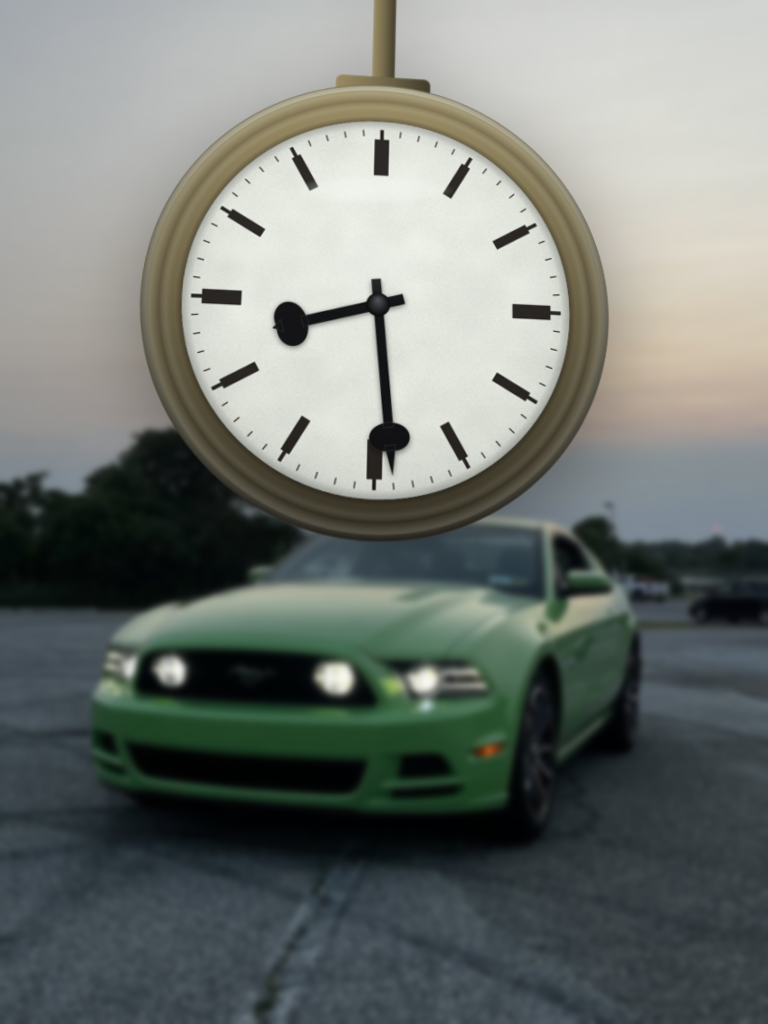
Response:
h=8 m=29
